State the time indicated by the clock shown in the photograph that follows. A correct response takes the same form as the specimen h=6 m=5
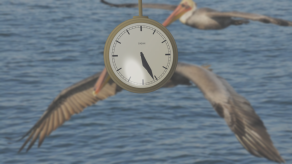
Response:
h=5 m=26
